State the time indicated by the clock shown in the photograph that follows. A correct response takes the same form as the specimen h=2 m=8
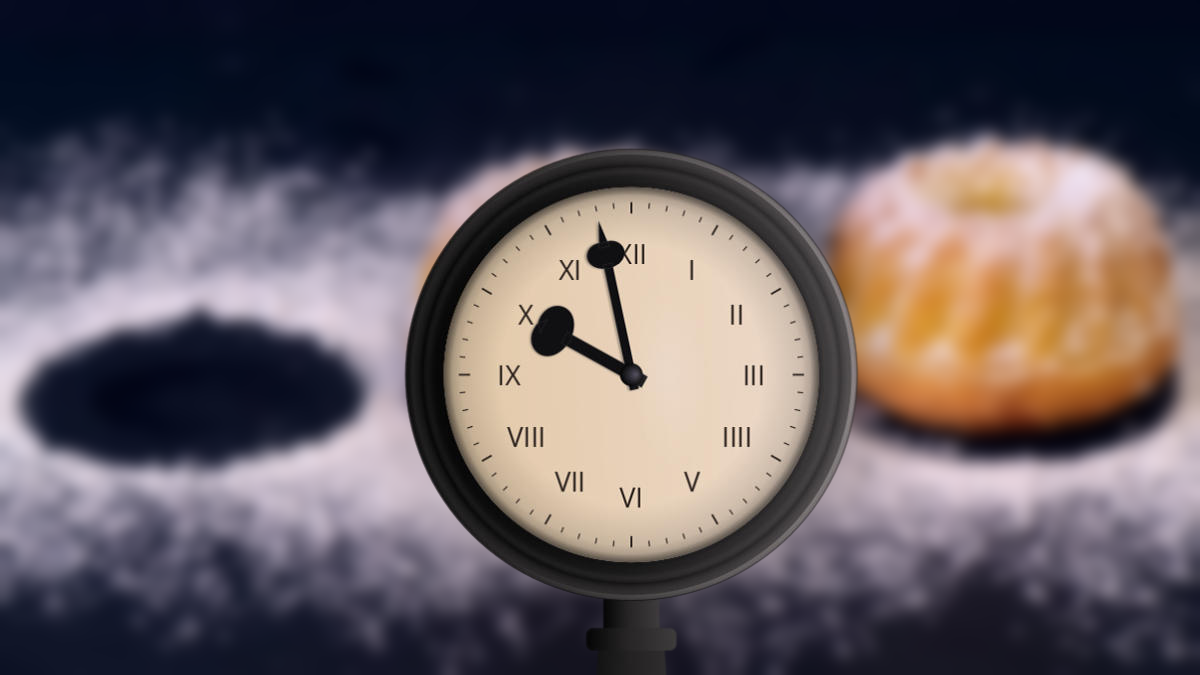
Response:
h=9 m=58
